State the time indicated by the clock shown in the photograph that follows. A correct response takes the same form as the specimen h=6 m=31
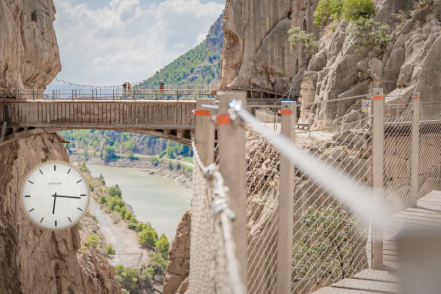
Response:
h=6 m=16
